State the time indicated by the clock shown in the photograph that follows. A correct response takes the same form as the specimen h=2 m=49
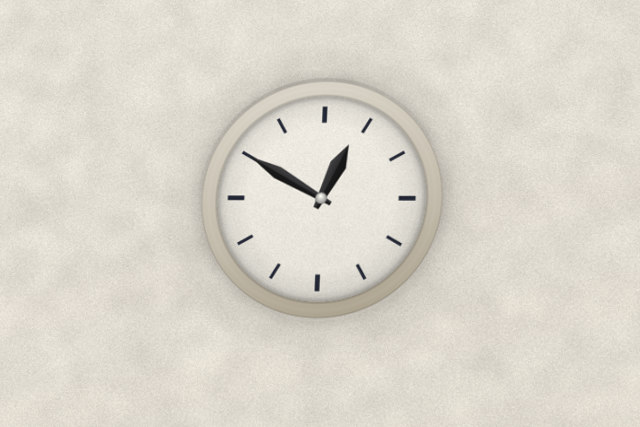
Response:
h=12 m=50
